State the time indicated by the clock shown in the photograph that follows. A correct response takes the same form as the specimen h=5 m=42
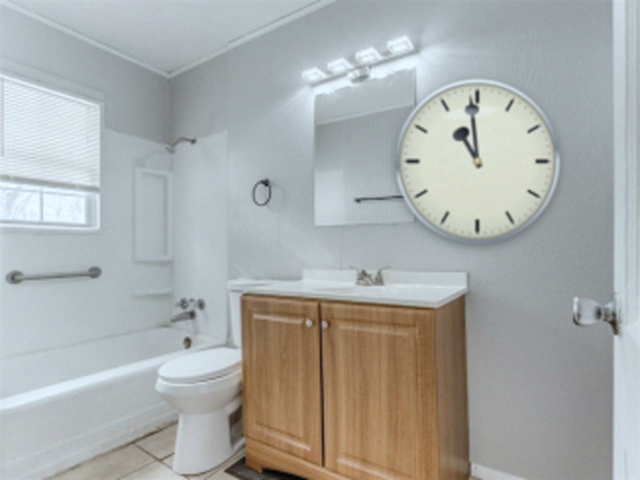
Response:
h=10 m=59
